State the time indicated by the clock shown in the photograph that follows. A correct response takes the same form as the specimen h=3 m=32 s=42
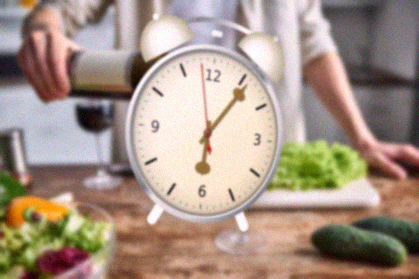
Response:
h=6 m=5 s=58
